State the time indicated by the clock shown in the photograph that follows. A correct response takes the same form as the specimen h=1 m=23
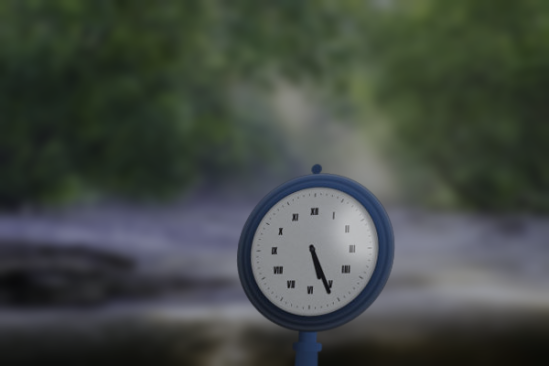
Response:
h=5 m=26
